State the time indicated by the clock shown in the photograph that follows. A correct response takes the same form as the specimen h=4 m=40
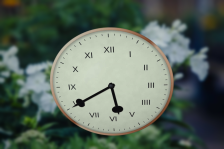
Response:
h=5 m=40
